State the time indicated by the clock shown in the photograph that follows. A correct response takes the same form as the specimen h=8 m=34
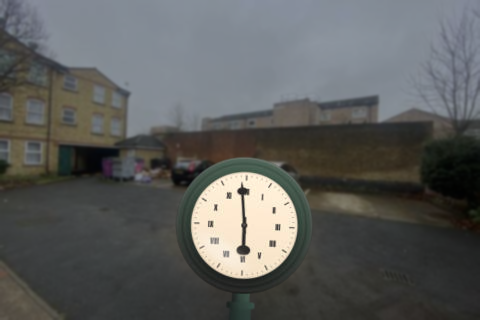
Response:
h=5 m=59
